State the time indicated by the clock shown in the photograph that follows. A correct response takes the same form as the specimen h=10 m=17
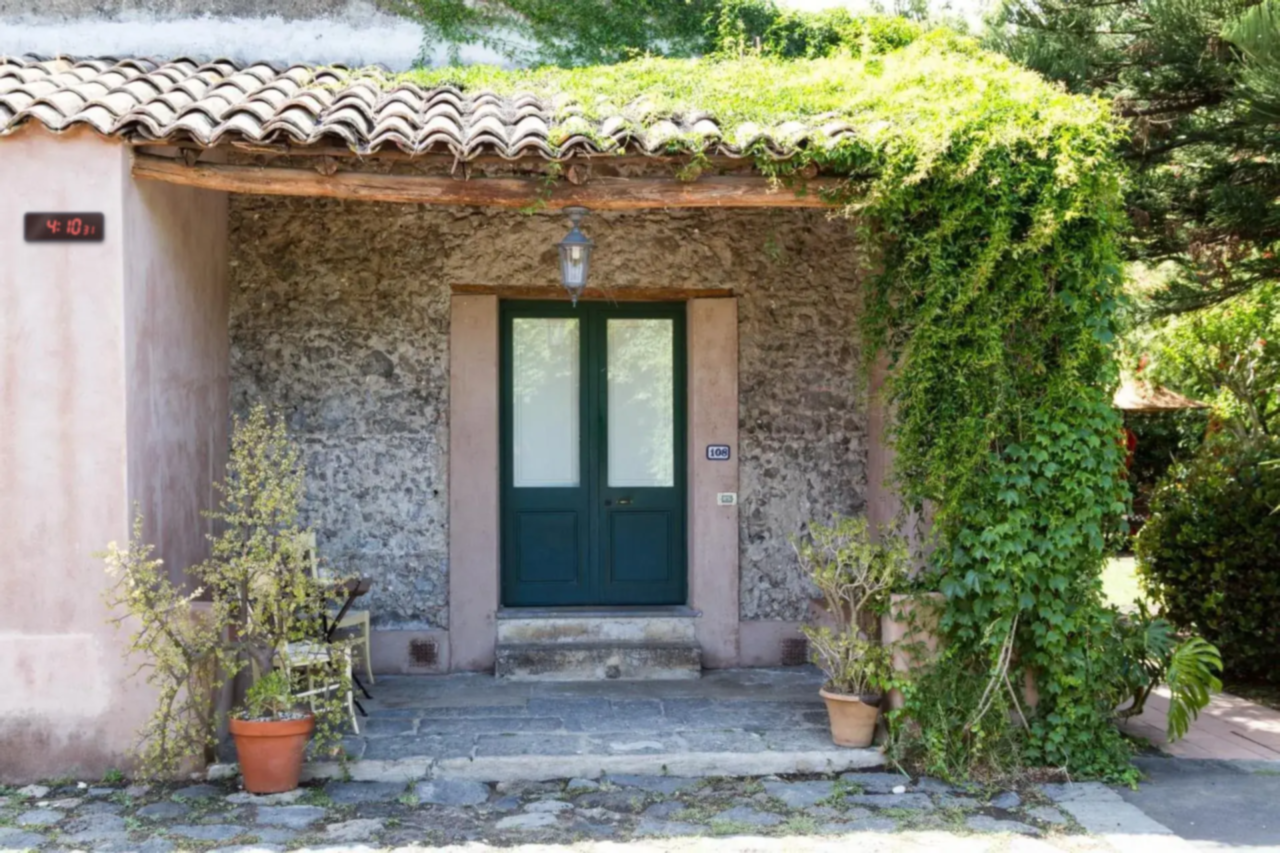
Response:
h=4 m=10
